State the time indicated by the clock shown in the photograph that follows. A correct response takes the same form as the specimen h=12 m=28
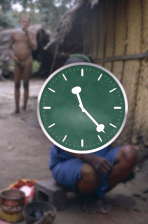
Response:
h=11 m=23
